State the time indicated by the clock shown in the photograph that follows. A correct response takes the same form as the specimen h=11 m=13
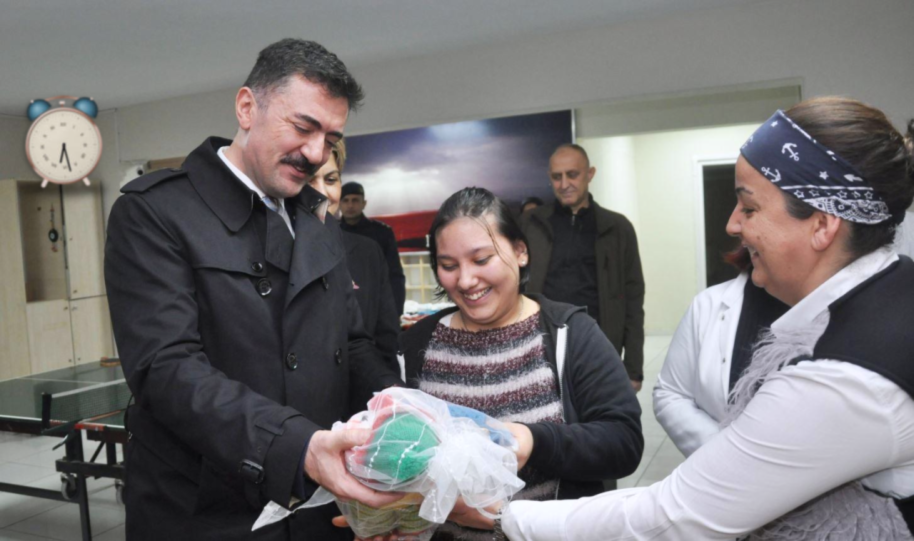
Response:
h=6 m=28
